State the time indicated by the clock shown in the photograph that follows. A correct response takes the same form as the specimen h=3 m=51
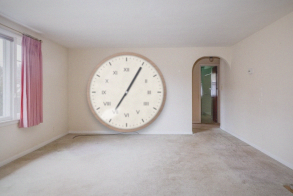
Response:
h=7 m=5
